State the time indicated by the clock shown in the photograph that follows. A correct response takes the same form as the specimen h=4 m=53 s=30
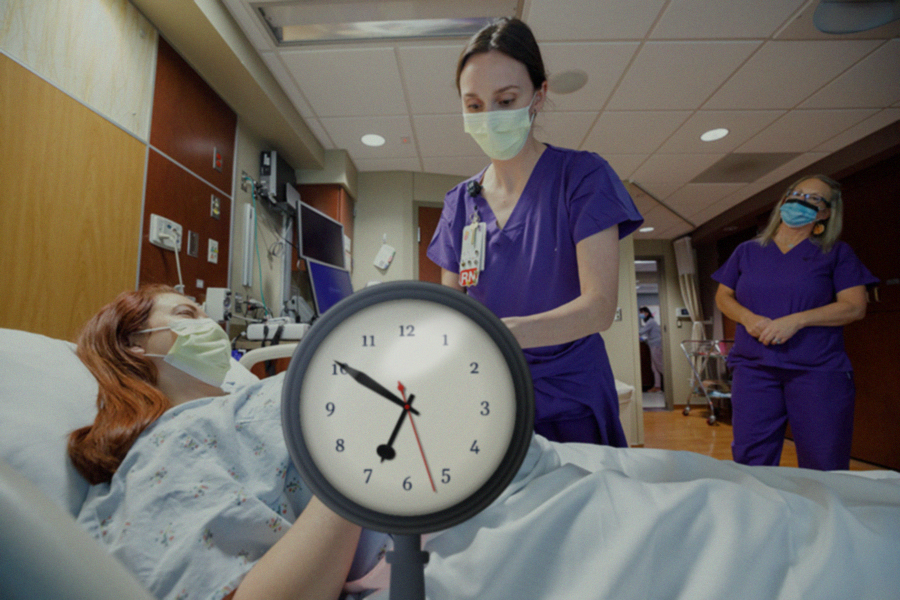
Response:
h=6 m=50 s=27
